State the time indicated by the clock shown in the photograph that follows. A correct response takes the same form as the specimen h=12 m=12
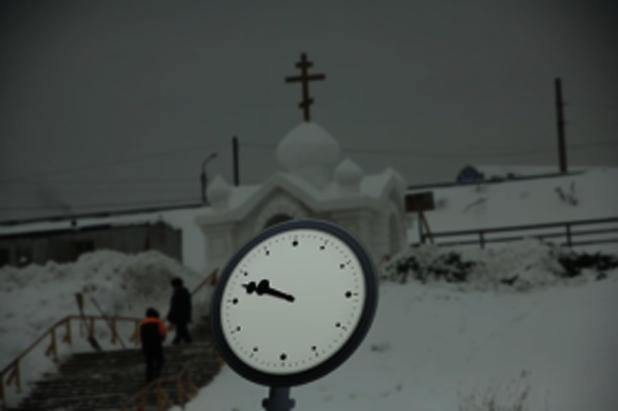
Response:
h=9 m=48
